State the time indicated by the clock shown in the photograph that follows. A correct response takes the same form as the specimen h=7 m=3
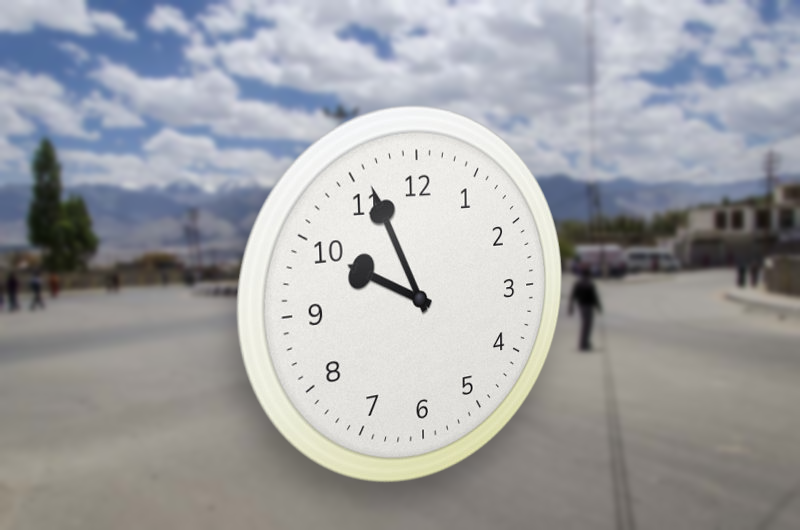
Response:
h=9 m=56
